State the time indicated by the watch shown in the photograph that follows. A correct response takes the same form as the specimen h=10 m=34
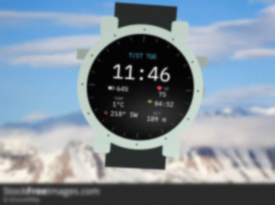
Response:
h=11 m=46
